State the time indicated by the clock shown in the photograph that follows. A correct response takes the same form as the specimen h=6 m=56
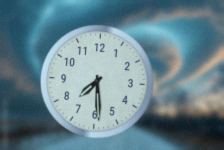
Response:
h=7 m=29
